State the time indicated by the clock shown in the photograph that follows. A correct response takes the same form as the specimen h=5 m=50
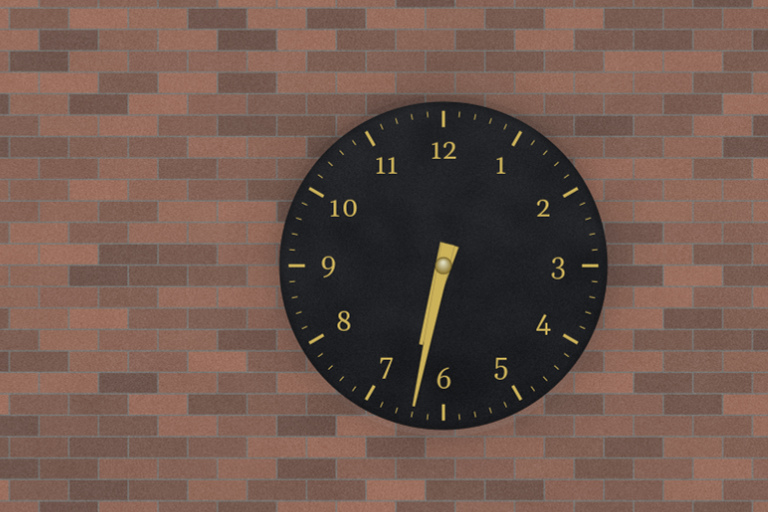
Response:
h=6 m=32
